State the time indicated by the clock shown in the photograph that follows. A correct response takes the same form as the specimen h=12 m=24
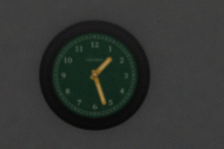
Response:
h=1 m=27
